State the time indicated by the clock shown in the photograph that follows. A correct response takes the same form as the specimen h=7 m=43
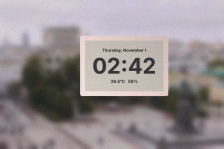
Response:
h=2 m=42
